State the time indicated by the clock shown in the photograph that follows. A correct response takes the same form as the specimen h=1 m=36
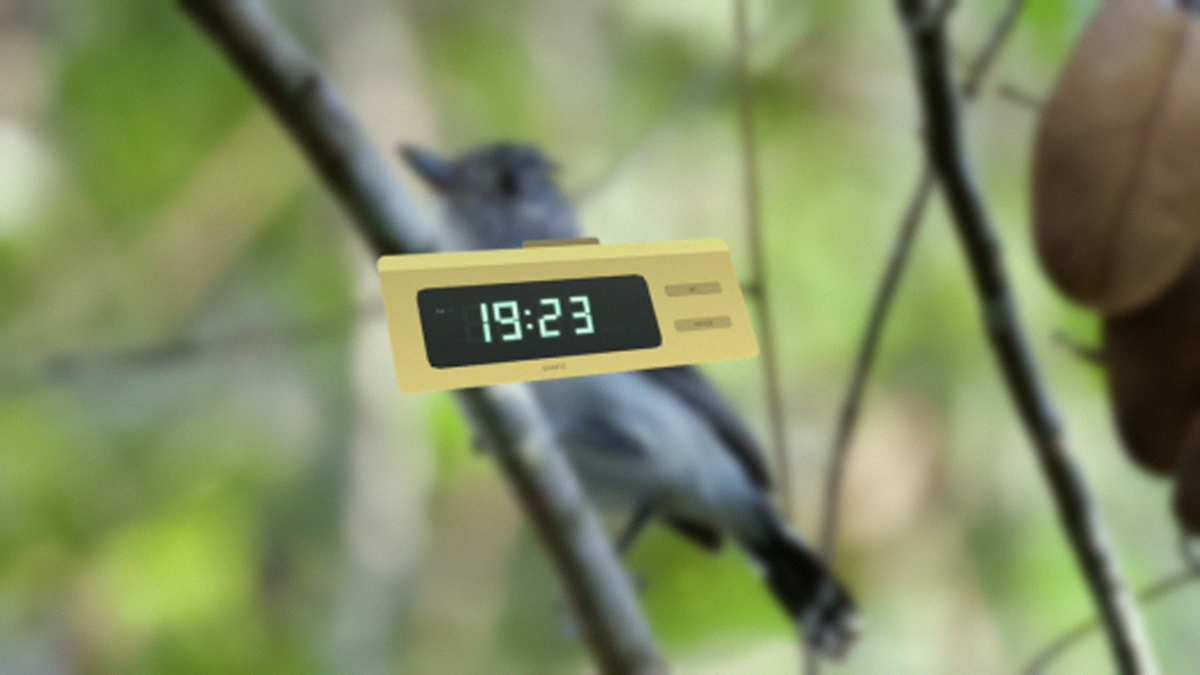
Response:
h=19 m=23
